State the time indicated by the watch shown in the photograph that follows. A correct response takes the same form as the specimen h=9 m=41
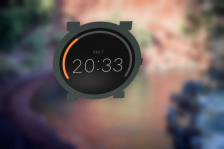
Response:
h=20 m=33
